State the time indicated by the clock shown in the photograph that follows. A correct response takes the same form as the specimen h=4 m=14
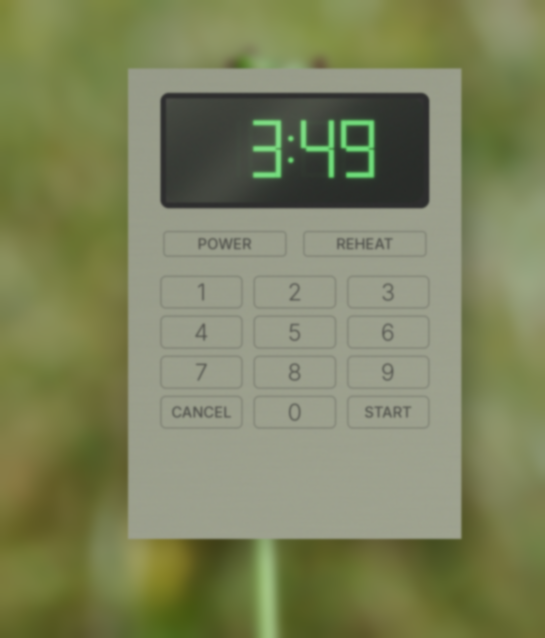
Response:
h=3 m=49
